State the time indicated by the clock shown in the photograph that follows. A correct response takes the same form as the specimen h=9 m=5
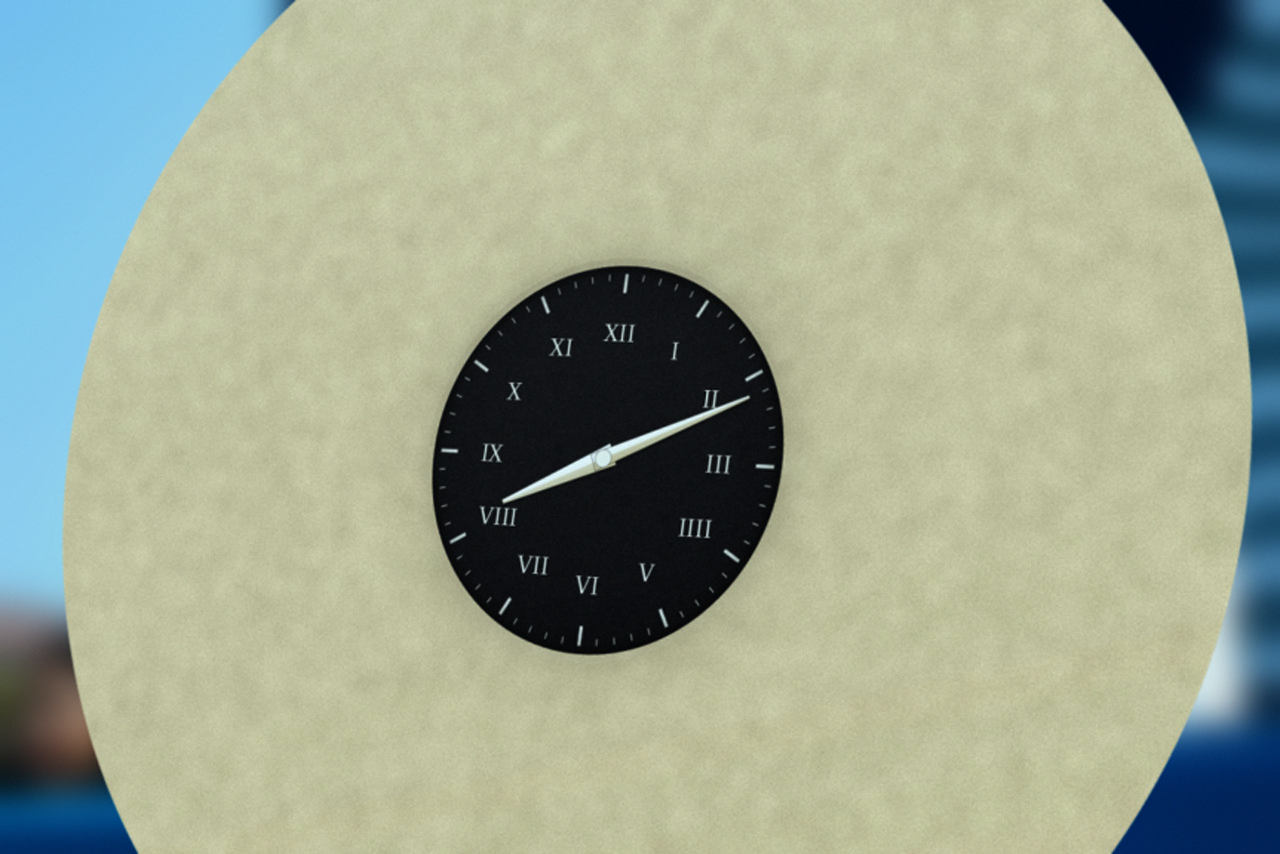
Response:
h=8 m=11
